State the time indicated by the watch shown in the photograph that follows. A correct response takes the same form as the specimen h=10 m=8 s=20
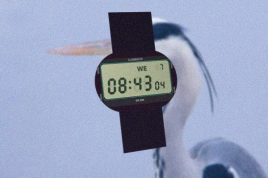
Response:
h=8 m=43 s=4
